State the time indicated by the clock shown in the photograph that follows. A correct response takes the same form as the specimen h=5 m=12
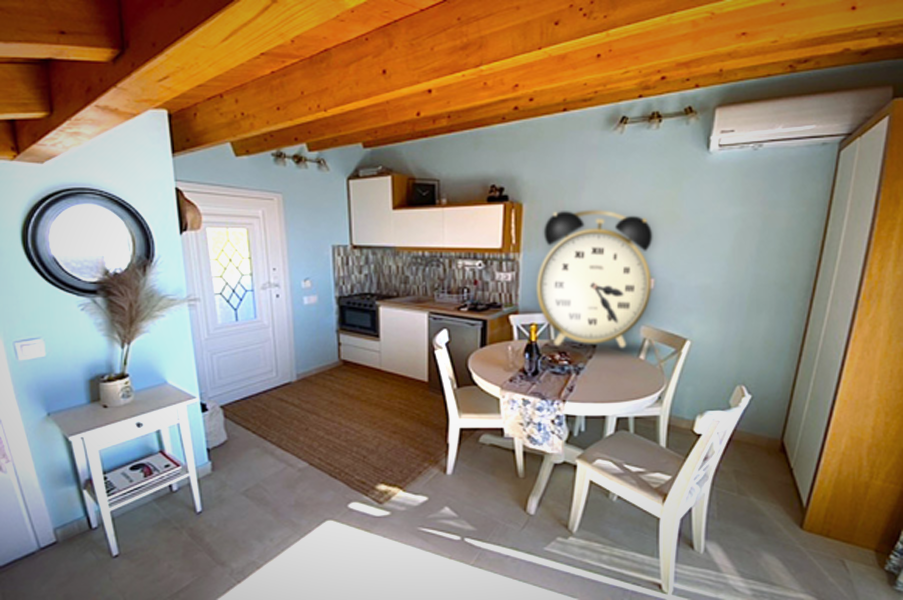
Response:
h=3 m=24
